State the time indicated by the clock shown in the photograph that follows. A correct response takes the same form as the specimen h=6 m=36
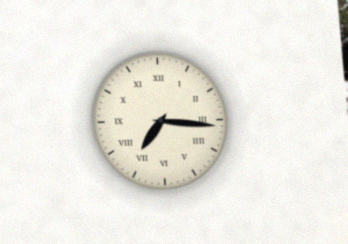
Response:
h=7 m=16
